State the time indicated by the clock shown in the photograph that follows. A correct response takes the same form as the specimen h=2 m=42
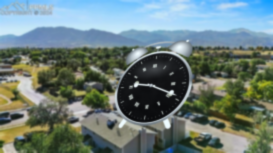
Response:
h=9 m=19
